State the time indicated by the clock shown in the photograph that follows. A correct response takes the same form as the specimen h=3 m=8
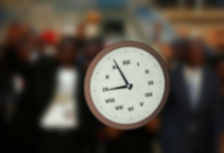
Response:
h=8 m=56
